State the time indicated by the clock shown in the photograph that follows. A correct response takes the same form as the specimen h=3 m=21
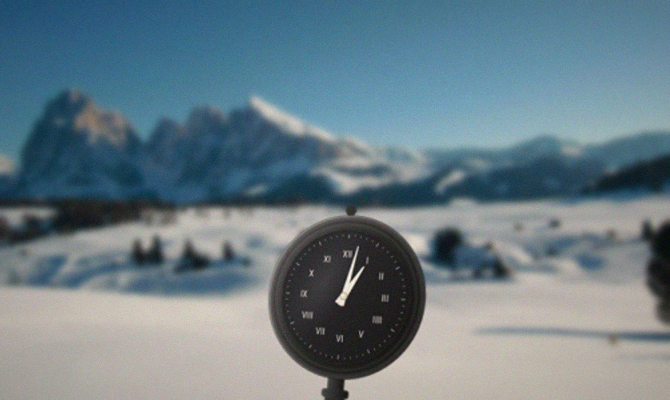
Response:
h=1 m=2
